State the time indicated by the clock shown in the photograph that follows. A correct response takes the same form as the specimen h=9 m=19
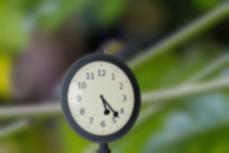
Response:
h=5 m=23
